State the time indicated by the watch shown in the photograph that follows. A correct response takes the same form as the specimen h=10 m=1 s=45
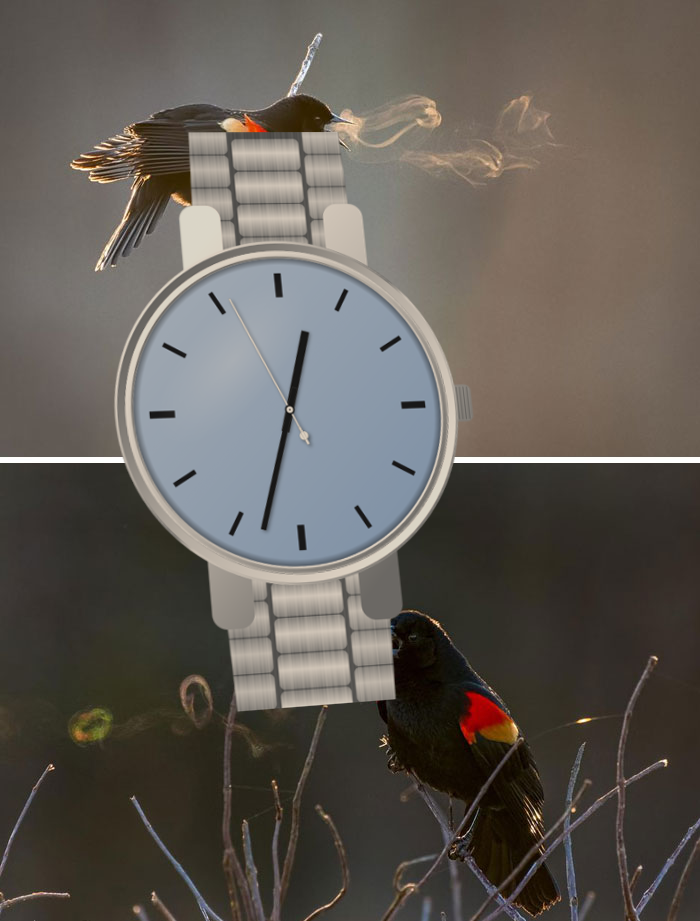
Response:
h=12 m=32 s=56
